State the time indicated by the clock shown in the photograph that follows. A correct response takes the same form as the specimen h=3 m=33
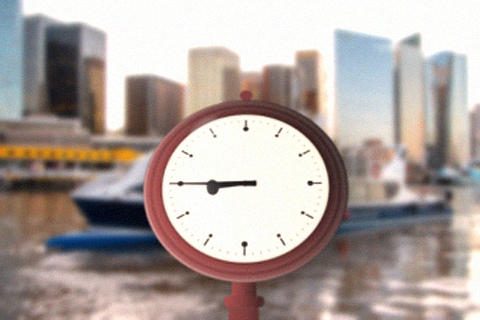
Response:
h=8 m=45
